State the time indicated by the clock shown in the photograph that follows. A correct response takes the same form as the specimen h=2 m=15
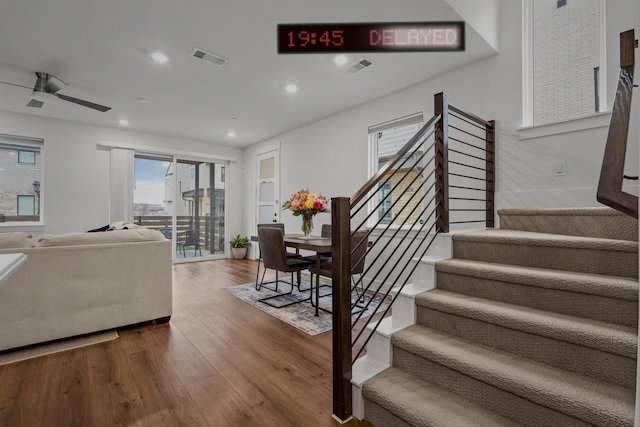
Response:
h=19 m=45
